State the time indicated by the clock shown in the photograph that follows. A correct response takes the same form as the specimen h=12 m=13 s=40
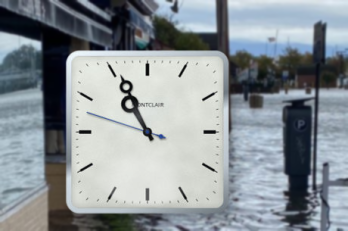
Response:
h=10 m=55 s=48
